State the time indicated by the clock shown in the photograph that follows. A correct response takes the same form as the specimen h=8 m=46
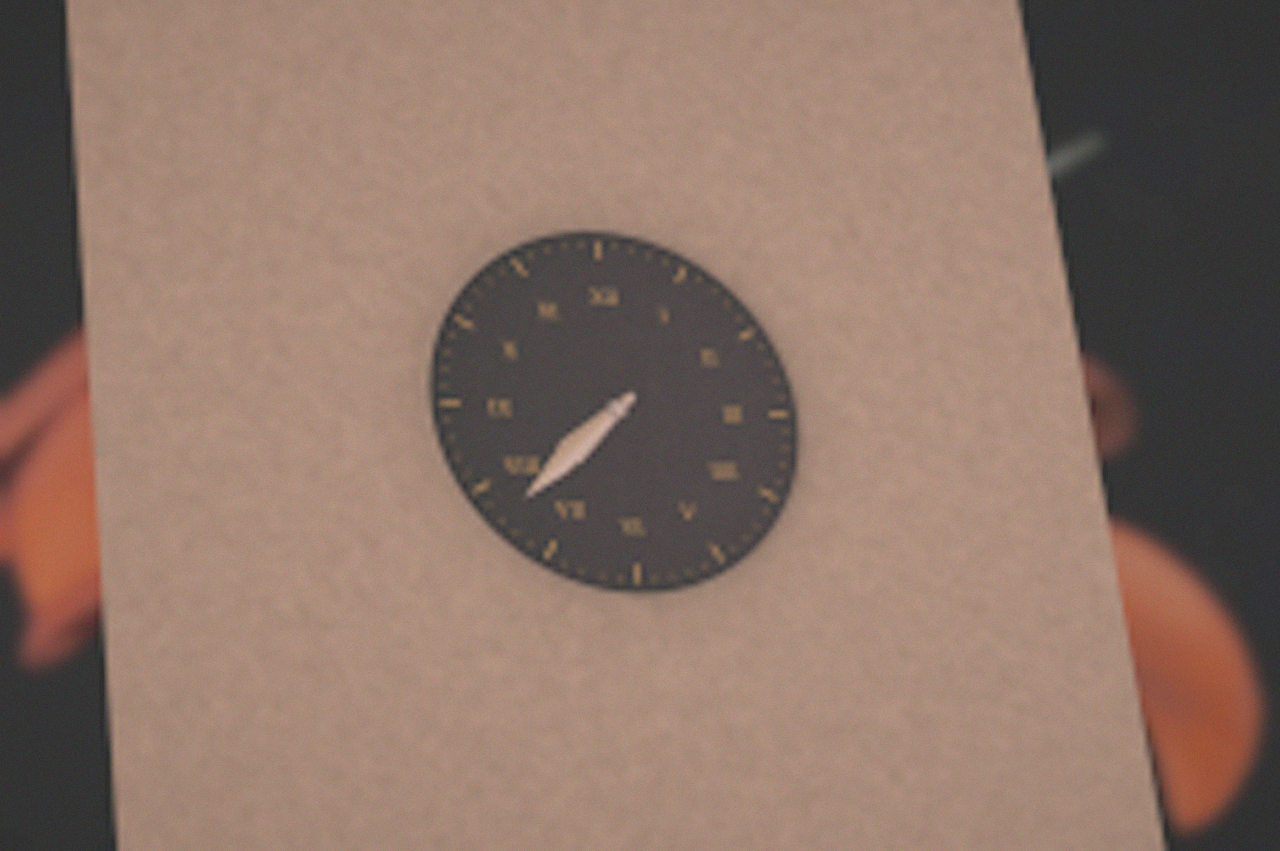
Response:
h=7 m=38
